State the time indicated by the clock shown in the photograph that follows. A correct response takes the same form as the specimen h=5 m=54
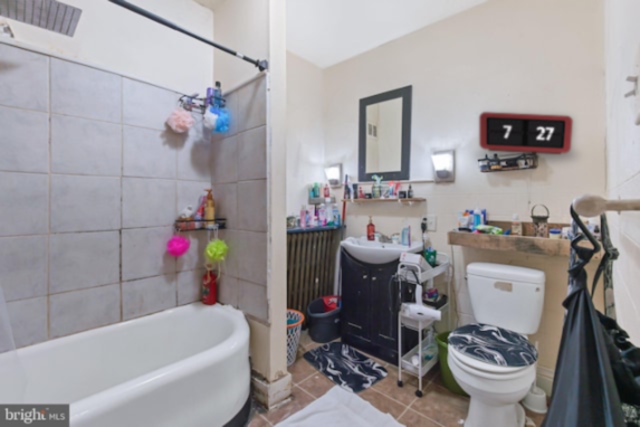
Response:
h=7 m=27
